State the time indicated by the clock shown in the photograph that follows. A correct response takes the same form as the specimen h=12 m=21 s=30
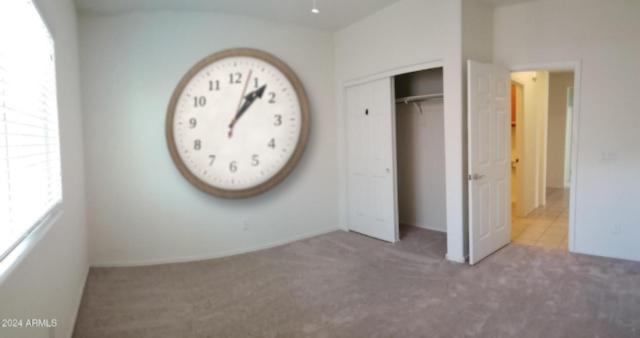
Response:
h=1 m=7 s=3
